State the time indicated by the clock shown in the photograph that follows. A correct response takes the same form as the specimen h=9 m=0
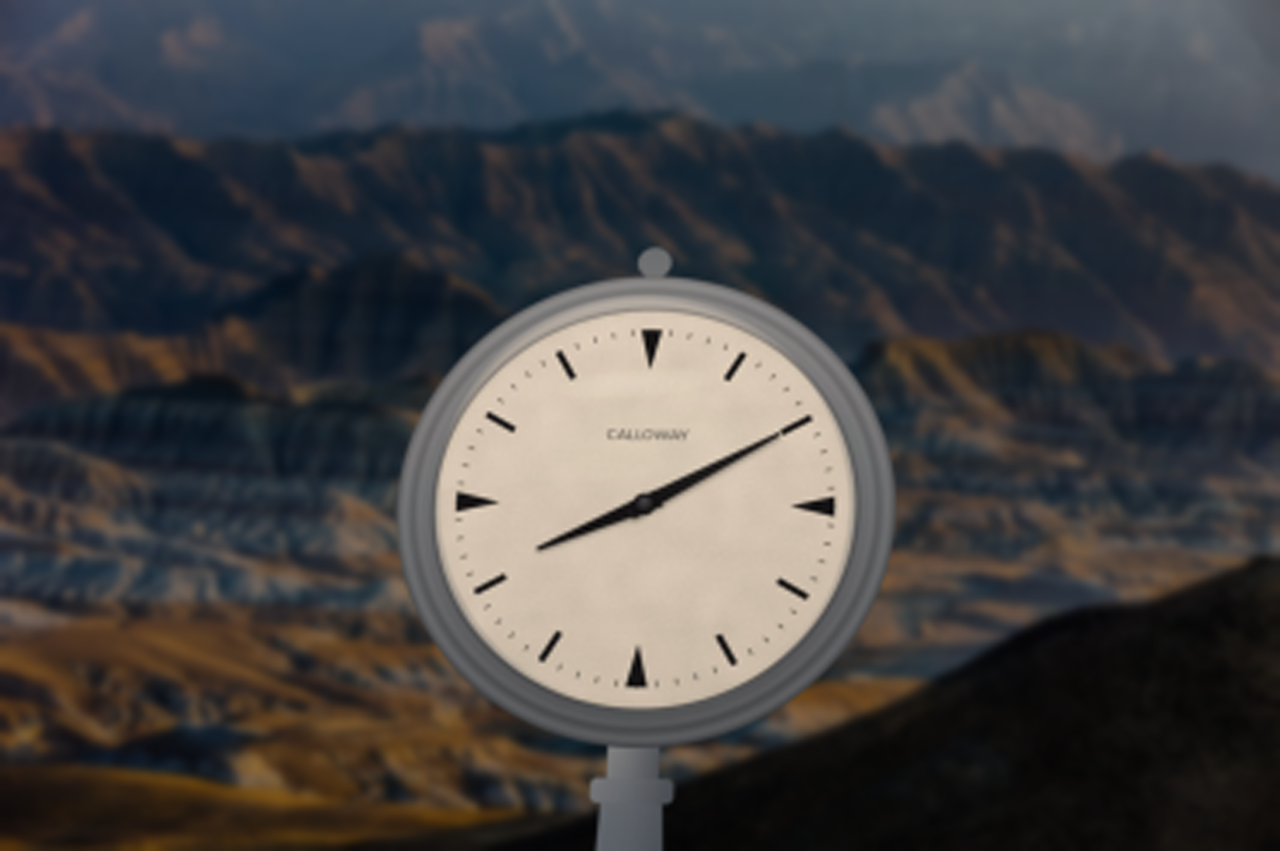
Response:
h=8 m=10
